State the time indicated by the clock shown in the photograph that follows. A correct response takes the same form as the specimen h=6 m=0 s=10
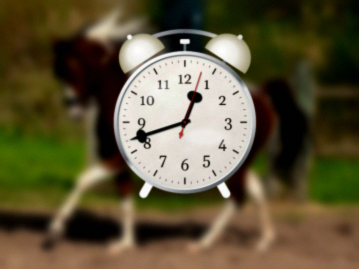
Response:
h=12 m=42 s=3
